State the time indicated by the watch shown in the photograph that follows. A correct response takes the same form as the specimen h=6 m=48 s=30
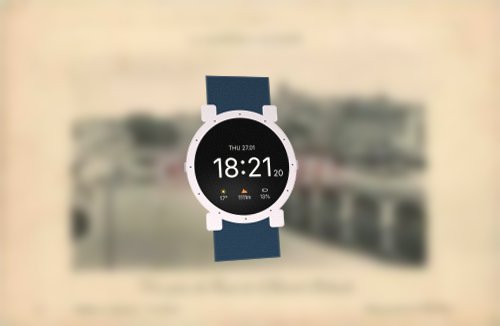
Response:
h=18 m=21 s=20
